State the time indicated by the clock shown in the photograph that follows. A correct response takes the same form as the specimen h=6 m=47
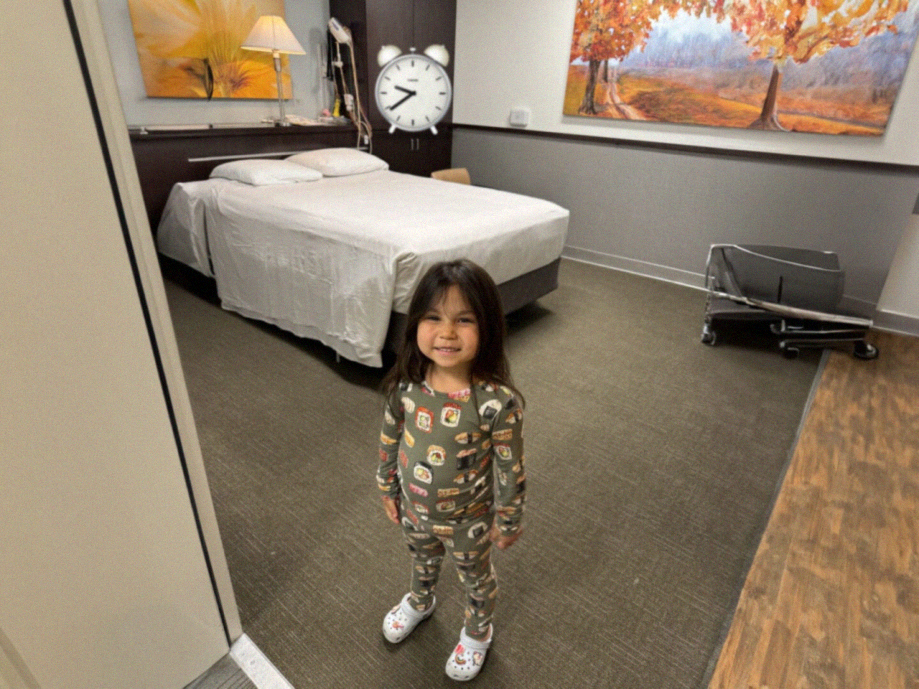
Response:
h=9 m=39
